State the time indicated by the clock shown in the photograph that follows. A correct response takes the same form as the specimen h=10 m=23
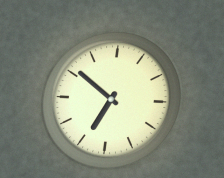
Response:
h=6 m=51
